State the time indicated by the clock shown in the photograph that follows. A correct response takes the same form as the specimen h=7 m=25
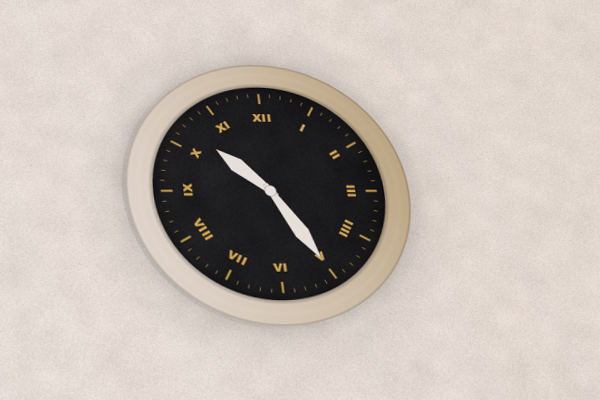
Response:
h=10 m=25
